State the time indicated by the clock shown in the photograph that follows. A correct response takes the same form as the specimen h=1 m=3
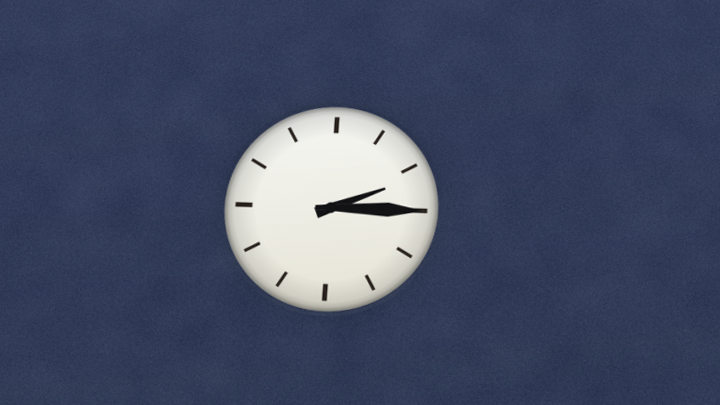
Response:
h=2 m=15
